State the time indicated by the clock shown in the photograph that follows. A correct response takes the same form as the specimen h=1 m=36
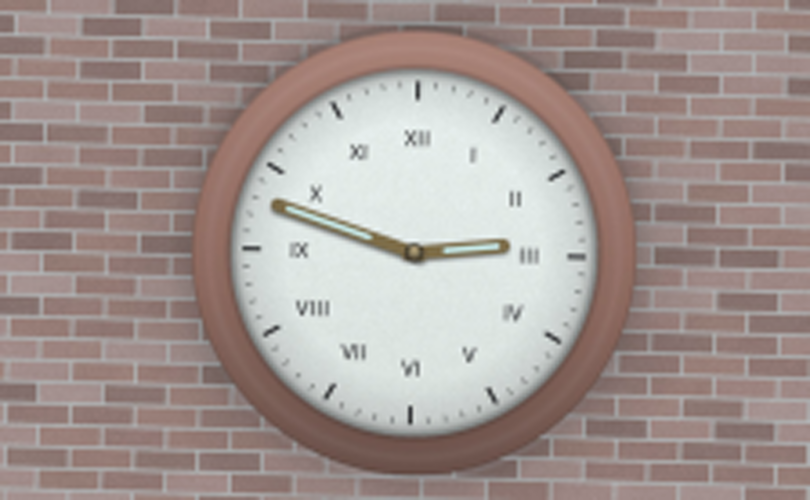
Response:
h=2 m=48
